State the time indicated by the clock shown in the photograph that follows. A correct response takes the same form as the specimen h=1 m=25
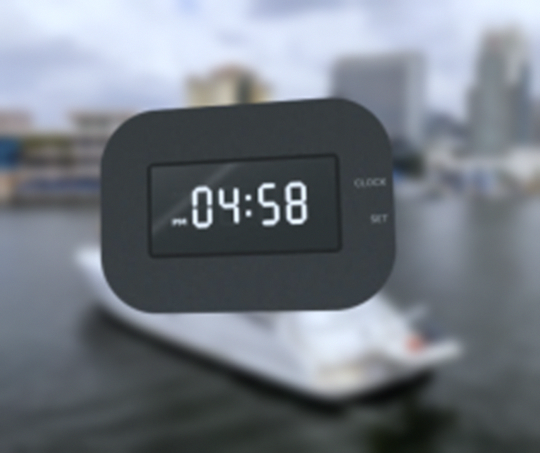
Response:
h=4 m=58
